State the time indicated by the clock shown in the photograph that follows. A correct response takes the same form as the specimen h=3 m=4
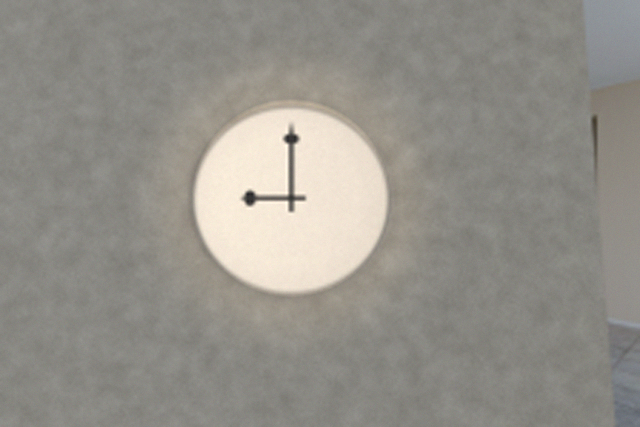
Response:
h=9 m=0
